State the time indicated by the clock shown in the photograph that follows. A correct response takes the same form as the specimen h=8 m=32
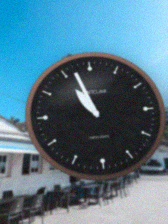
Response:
h=10 m=57
